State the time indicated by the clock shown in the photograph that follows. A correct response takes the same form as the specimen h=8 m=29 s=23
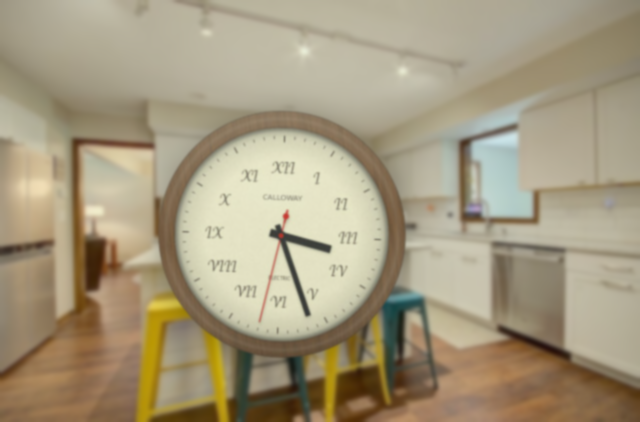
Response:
h=3 m=26 s=32
